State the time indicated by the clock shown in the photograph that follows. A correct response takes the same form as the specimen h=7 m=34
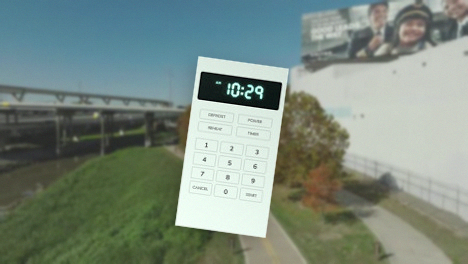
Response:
h=10 m=29
